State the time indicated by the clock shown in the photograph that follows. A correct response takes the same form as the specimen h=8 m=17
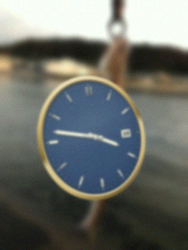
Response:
h=3 m=47
